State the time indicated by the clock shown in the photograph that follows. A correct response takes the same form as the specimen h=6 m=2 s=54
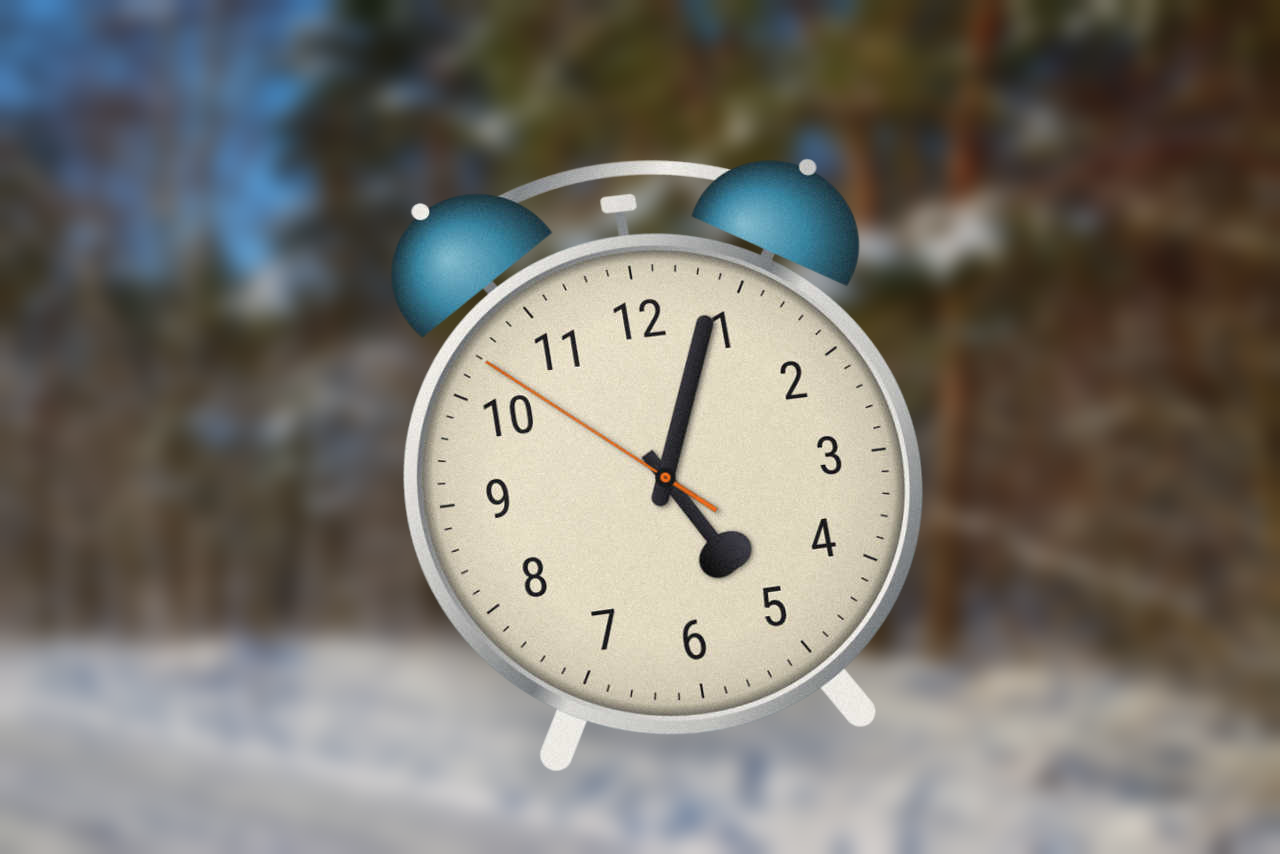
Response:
h=5 m=3 s=52
